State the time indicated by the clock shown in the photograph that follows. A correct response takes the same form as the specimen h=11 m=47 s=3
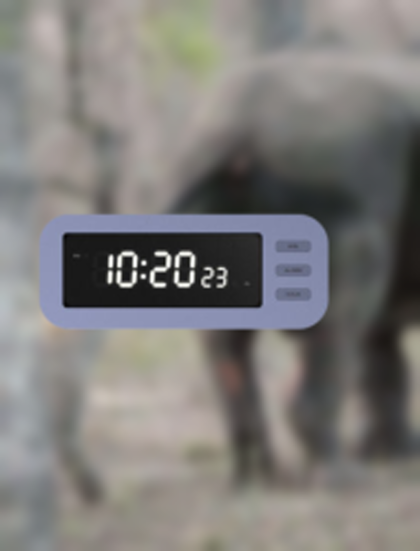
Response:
h=10 m=20 s=23
